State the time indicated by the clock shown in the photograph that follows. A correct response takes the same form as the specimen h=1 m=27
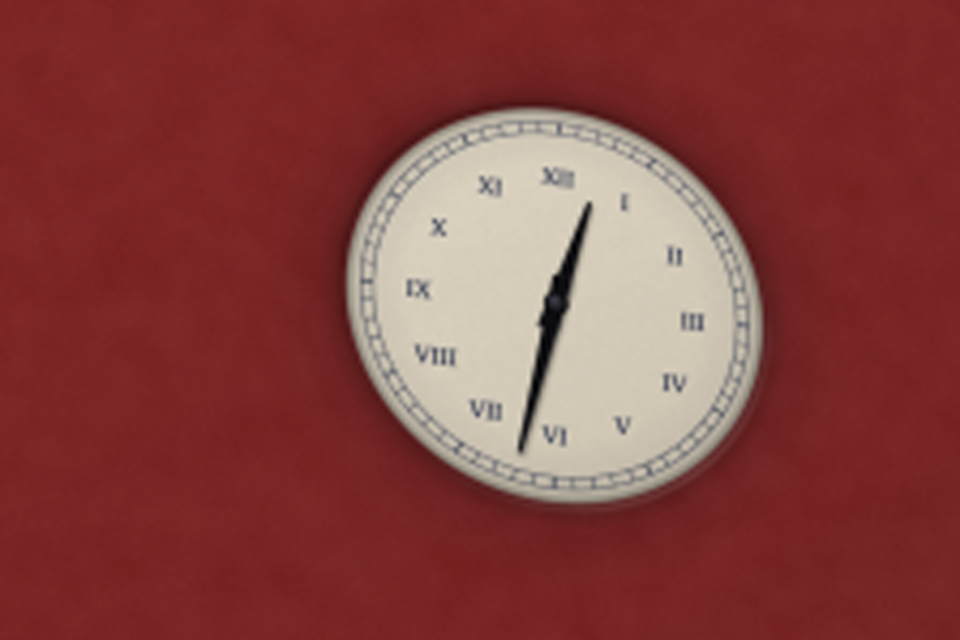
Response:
h=12 m=32
